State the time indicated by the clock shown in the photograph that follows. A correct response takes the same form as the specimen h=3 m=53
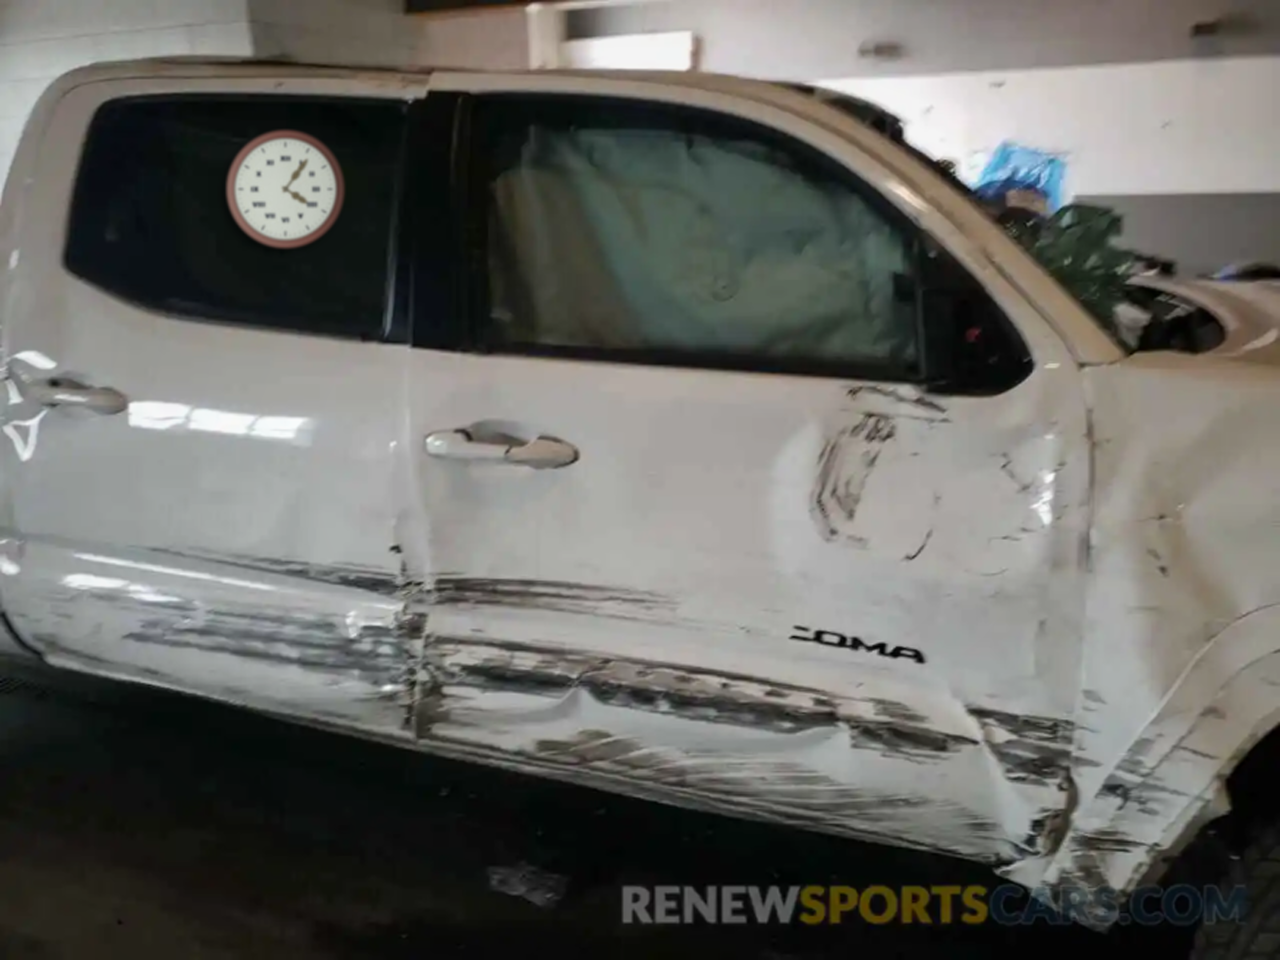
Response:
h=4 m=6
